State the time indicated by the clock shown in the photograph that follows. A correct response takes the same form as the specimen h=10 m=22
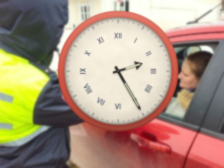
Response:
h=2 m=25
